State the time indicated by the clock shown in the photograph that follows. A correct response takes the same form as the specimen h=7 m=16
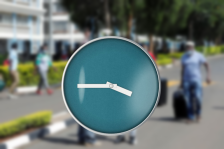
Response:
h=3 m=45
